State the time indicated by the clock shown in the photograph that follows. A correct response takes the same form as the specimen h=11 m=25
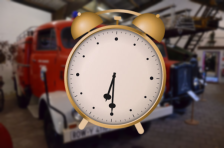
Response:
h=6 m=30
